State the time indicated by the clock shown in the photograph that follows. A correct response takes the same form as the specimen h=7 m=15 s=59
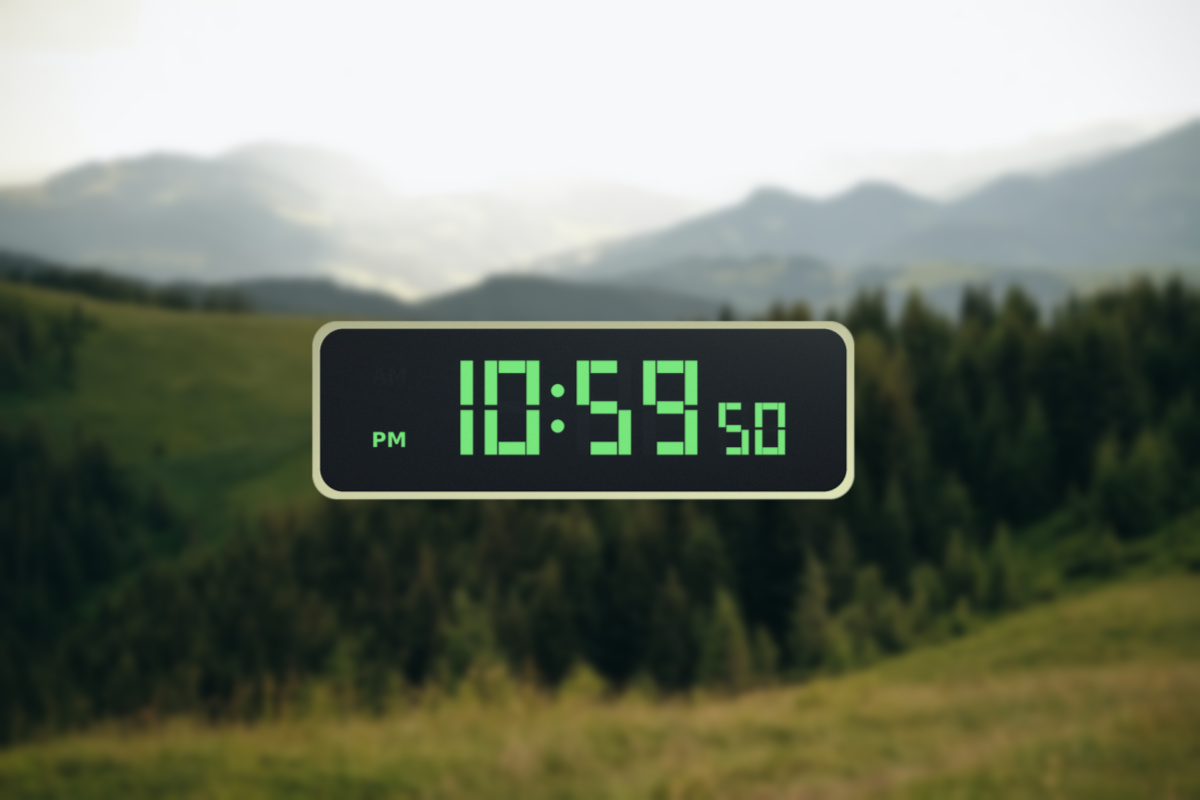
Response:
h=10 m=59 s=50
